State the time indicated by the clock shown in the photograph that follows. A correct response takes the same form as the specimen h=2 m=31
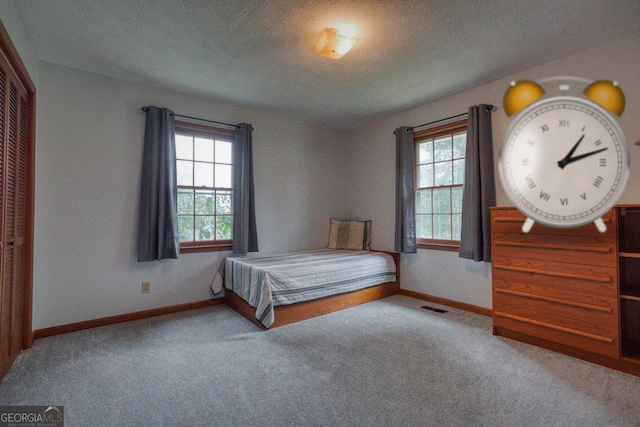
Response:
h=1 m=12
